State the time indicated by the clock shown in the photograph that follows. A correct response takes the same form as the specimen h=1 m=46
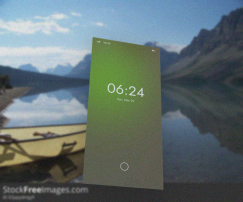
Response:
h=6 m=24
